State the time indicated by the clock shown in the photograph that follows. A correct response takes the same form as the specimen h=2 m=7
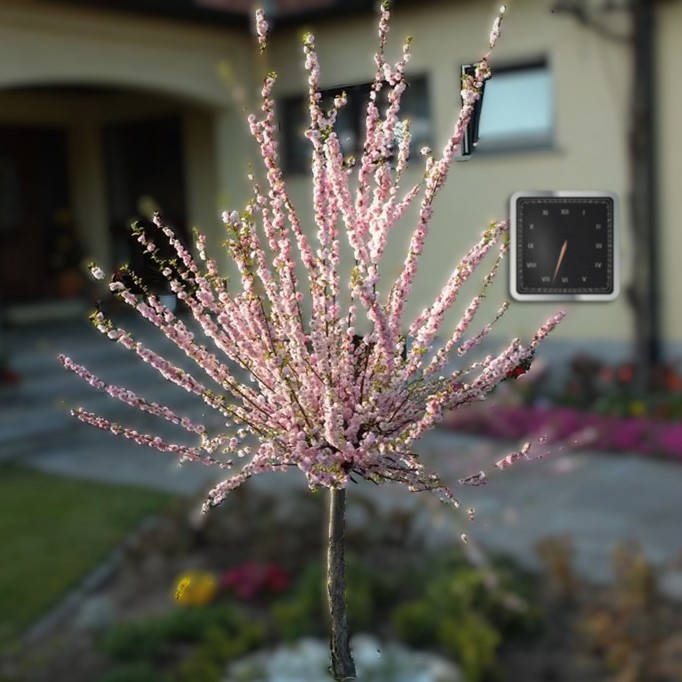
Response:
h=6 m=33
